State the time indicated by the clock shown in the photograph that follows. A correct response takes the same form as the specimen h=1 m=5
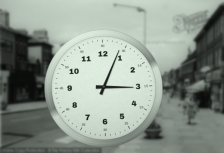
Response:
h=3 m=4
